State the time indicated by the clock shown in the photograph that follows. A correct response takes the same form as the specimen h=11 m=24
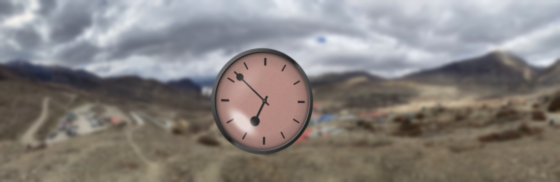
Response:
h=6 m=52
